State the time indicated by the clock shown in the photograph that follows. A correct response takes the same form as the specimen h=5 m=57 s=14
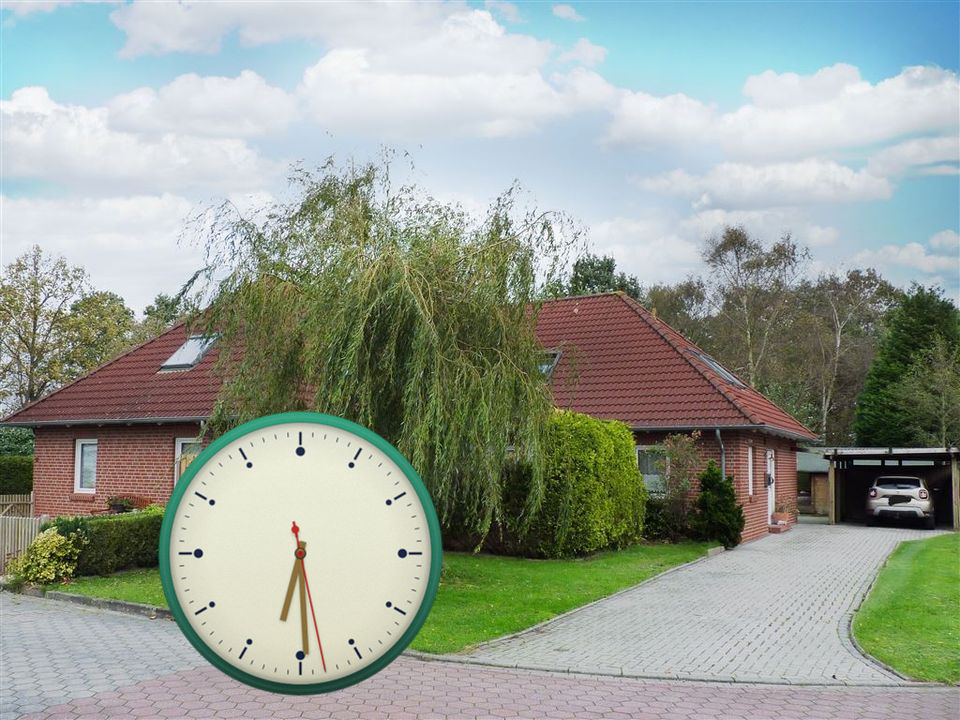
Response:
h=6 m=29 s=28
